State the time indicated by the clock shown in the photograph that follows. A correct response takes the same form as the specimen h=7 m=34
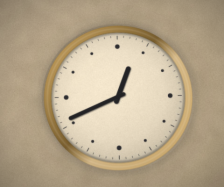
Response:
h=12 m=41
